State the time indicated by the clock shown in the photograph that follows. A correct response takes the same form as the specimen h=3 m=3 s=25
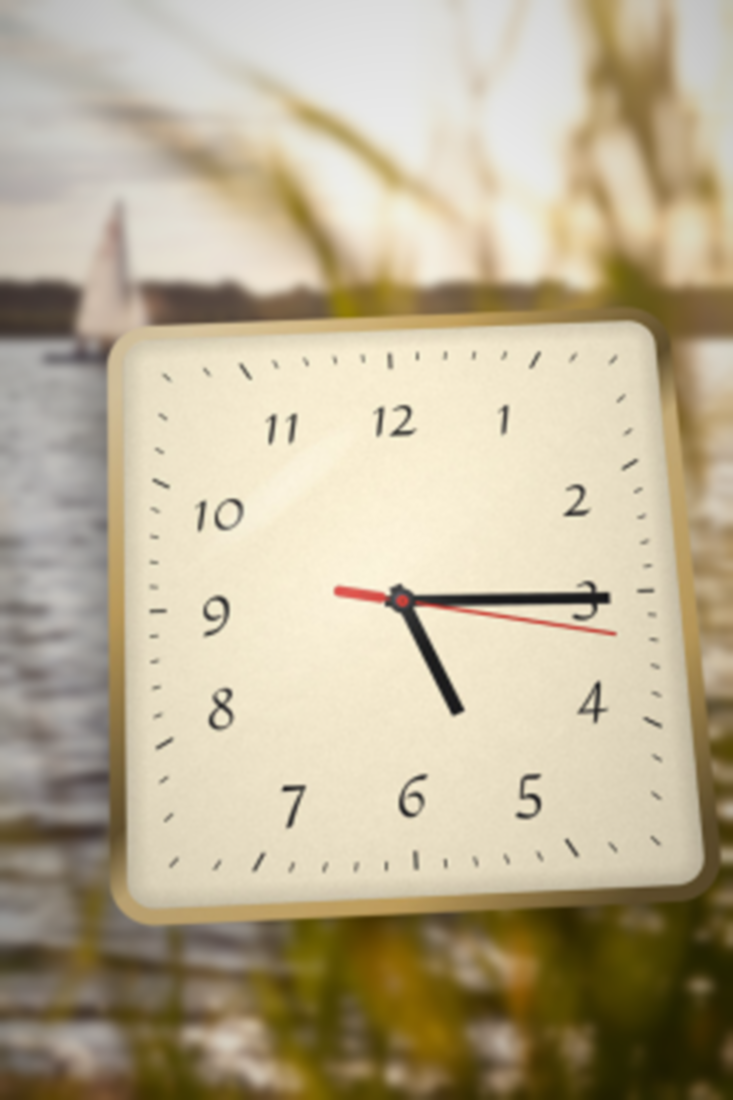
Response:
h=5 m=15 s=17
